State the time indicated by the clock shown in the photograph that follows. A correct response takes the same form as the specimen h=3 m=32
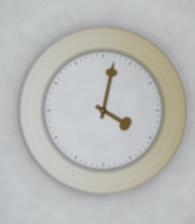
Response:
h=4 m=2
